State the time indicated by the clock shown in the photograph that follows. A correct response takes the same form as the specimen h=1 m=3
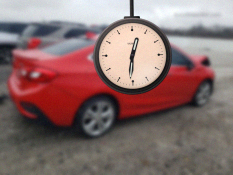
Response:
h=12 m=31
